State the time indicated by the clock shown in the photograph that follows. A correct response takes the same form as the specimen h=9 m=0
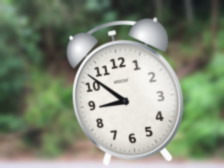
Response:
h=8 m=52
